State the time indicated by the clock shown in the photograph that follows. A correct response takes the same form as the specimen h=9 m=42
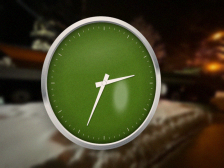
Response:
h=2 m=34
